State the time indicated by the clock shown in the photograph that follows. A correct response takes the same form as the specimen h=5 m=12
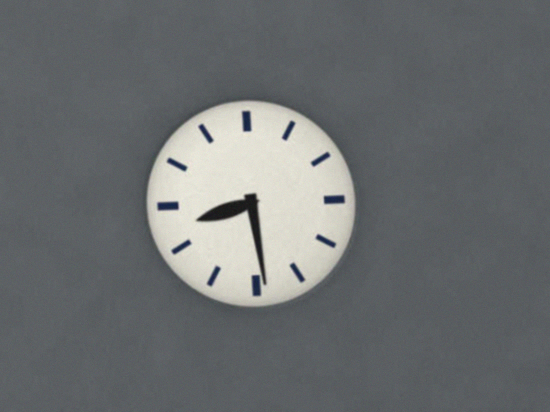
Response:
h=8 m=29
